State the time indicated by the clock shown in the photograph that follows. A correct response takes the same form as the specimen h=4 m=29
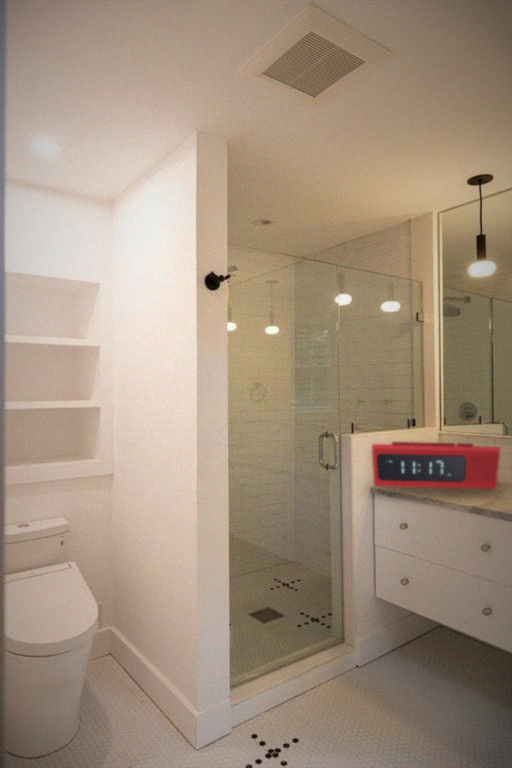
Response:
h=11 m=17
